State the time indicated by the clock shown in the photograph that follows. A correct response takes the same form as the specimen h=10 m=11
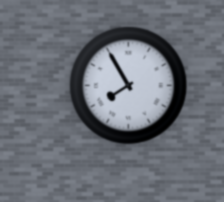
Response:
h=7 m=55
